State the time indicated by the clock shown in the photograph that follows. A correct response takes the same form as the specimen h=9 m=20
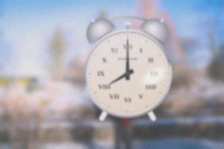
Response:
h=8 m=0
